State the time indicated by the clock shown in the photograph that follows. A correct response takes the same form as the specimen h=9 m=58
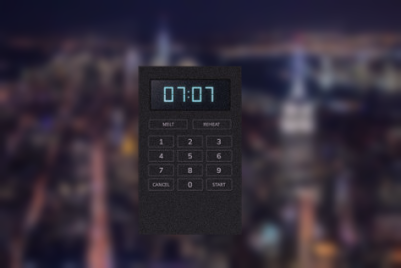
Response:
h=7 m=7
